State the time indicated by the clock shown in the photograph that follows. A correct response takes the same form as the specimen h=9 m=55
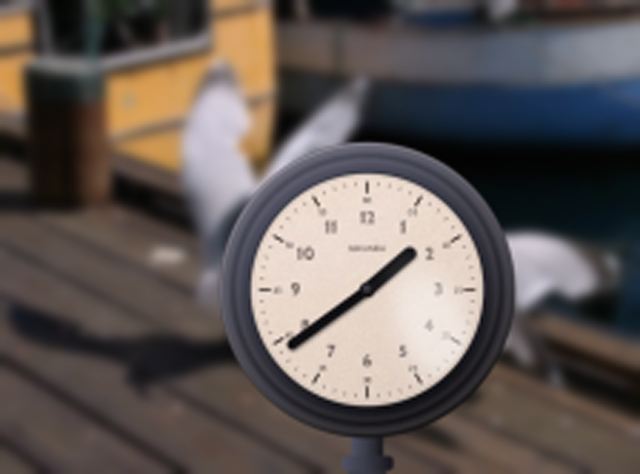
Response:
h=1 m=39
